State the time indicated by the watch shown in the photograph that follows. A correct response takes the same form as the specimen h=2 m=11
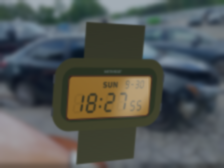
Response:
h=18 m=27
